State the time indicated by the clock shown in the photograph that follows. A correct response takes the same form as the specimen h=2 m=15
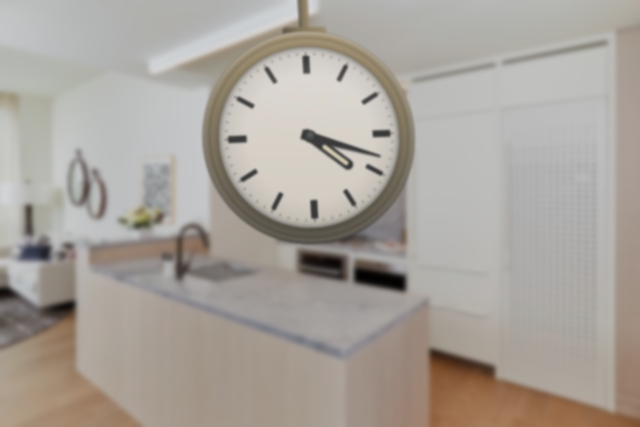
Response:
h=4 m=18
